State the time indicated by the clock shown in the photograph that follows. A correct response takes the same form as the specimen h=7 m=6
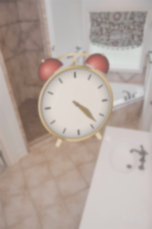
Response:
h=4 m=23
